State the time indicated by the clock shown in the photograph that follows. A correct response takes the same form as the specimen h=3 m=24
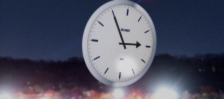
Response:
h=2 m=55
